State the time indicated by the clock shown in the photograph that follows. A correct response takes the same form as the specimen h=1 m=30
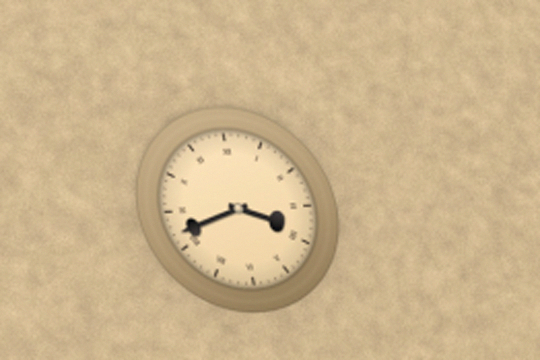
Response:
h=3 m=42
